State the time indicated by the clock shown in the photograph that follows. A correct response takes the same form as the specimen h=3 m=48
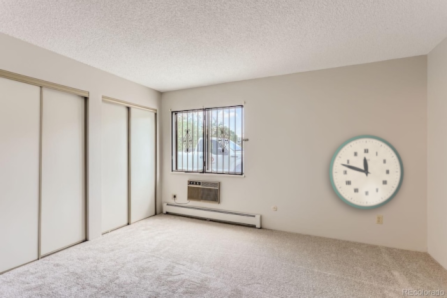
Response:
h=11 m=48
